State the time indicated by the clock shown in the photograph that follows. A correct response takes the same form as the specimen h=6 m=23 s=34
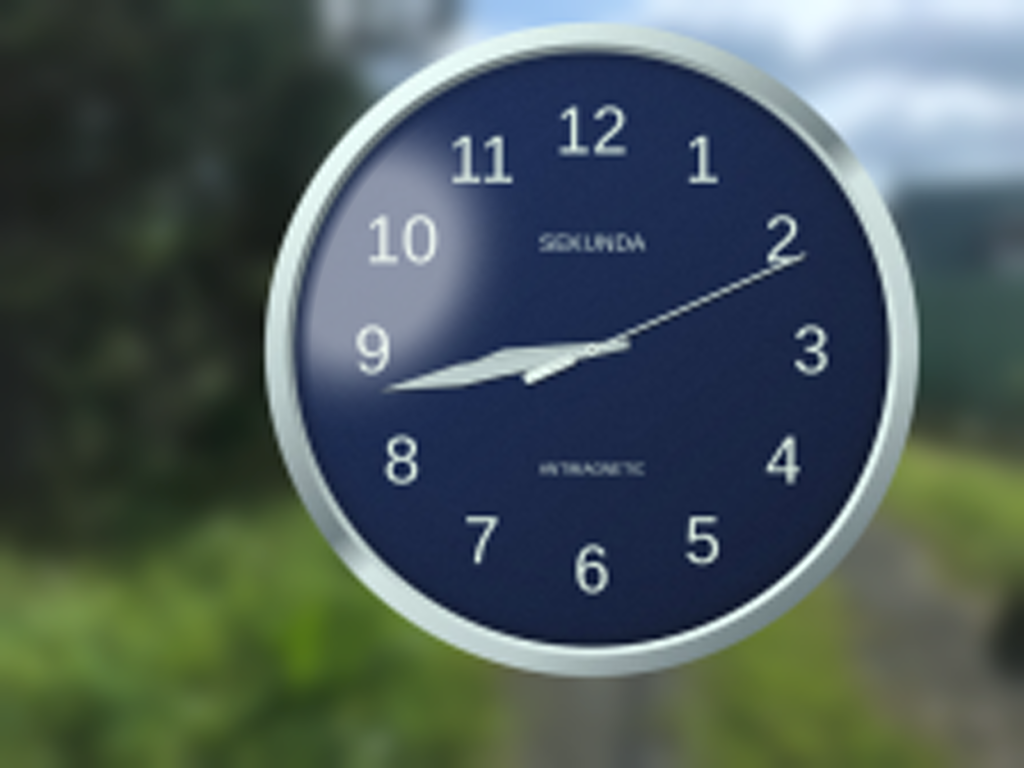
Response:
h=8 m=43 s=11
